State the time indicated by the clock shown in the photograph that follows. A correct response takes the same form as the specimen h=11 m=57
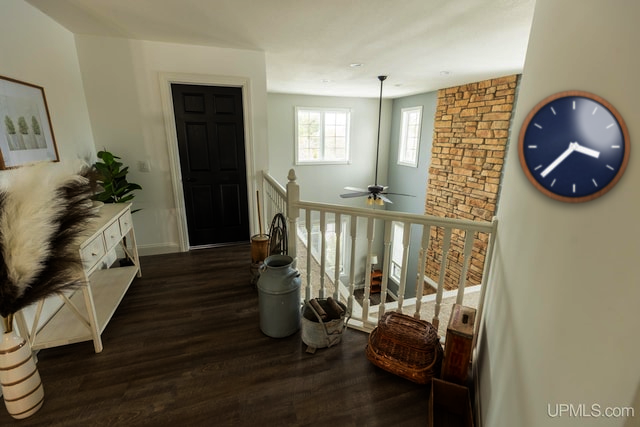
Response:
h=3 m=38
